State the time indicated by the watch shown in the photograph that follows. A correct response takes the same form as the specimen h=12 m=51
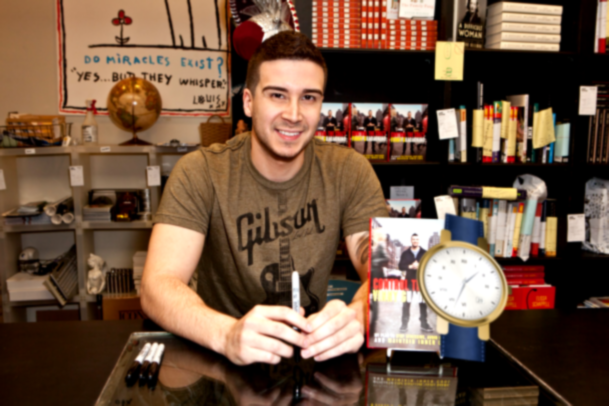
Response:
h=1 m=33
